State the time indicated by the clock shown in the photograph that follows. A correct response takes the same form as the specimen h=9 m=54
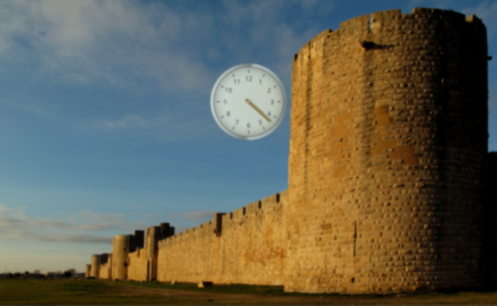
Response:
h=4 m=22
